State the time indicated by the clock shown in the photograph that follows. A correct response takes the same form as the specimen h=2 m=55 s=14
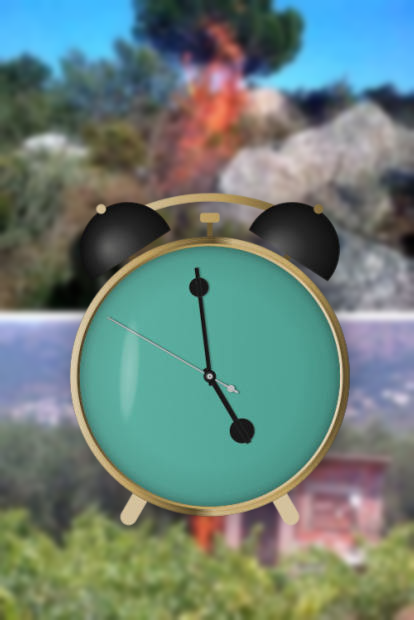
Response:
h=4 m=58 s=50
